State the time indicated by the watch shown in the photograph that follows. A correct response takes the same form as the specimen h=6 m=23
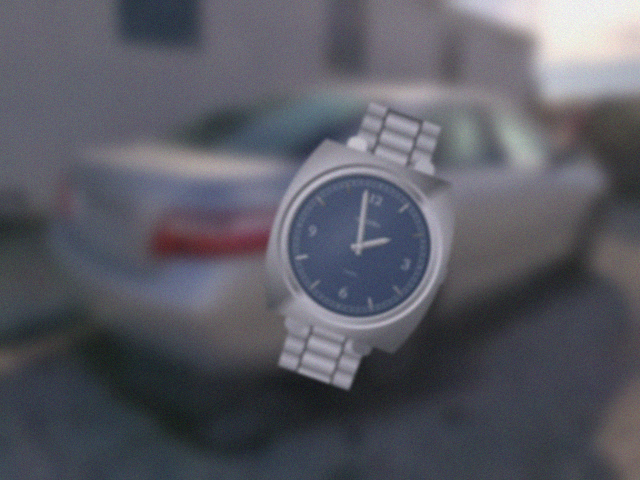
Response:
h=1 m=58
